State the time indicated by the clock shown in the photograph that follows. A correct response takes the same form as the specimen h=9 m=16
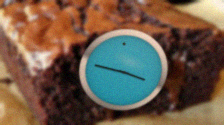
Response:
h=3 m=48
